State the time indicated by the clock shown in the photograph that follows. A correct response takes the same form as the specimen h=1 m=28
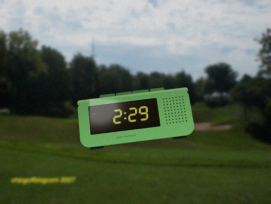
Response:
h=2 m=29
